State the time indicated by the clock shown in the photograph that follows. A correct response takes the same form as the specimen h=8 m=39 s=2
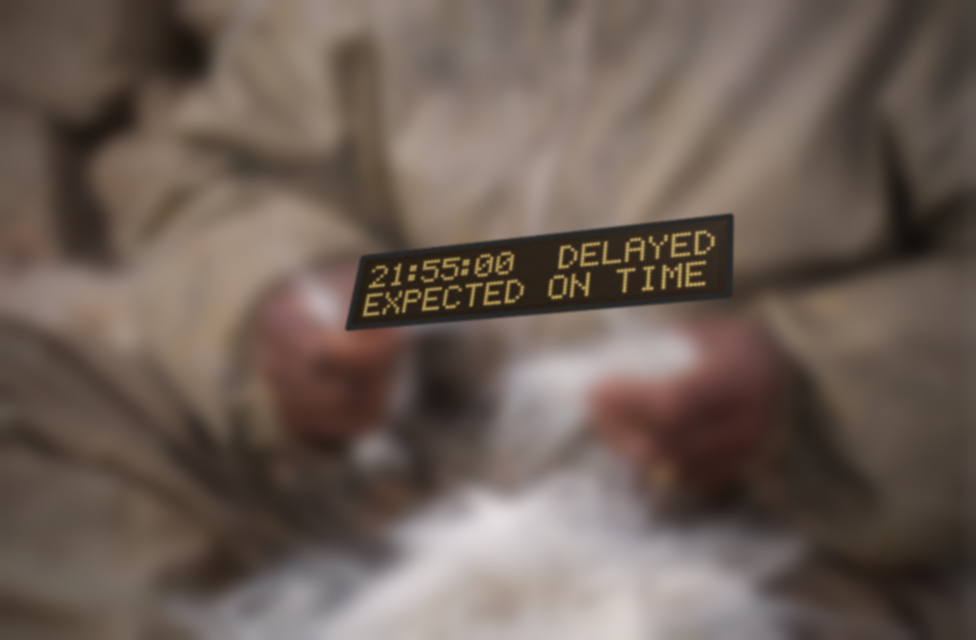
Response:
h=21 m=55 s=0
